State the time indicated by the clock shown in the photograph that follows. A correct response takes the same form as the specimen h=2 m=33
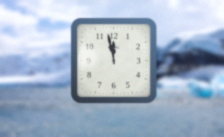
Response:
h=11 m=58
